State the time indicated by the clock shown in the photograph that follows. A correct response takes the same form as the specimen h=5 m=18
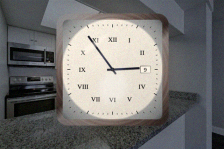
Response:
h=2 m=54
